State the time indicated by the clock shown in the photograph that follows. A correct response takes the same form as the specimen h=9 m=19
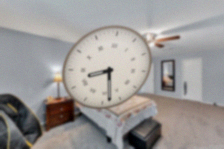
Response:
h=8 m=28
